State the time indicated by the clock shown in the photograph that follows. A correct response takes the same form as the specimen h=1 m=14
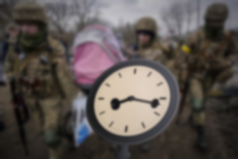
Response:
h=8 m=17
